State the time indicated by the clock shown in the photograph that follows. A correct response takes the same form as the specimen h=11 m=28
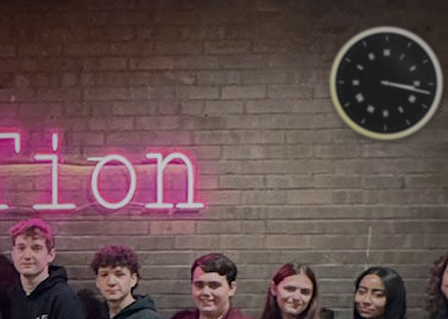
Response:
h=3 m=17
